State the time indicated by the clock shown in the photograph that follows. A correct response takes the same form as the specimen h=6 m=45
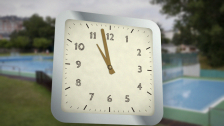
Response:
h=10 m=58
